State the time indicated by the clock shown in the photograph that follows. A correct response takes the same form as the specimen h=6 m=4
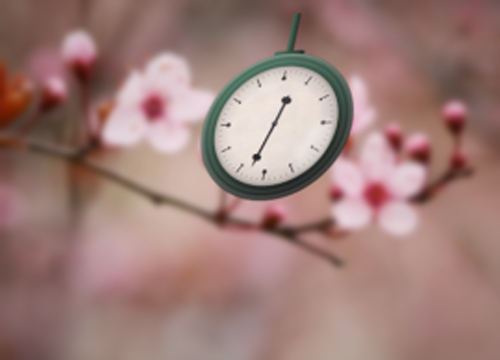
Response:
h=12 m=33
